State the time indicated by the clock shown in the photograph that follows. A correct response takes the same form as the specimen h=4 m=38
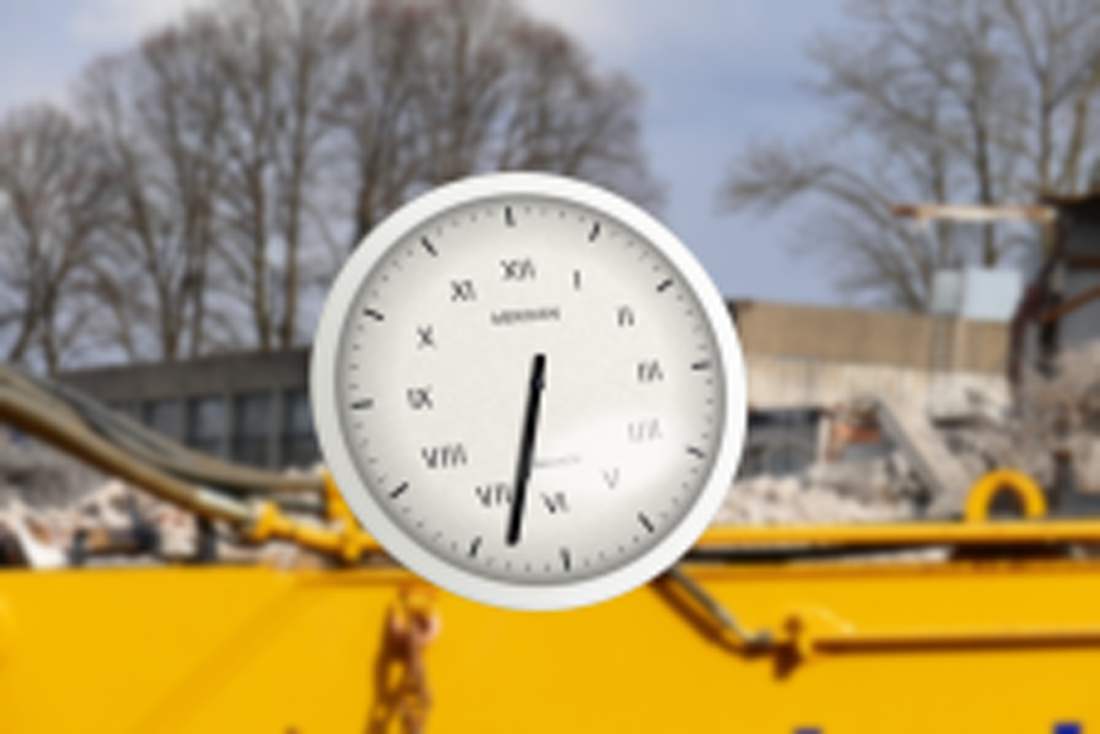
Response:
h=6 m=33
